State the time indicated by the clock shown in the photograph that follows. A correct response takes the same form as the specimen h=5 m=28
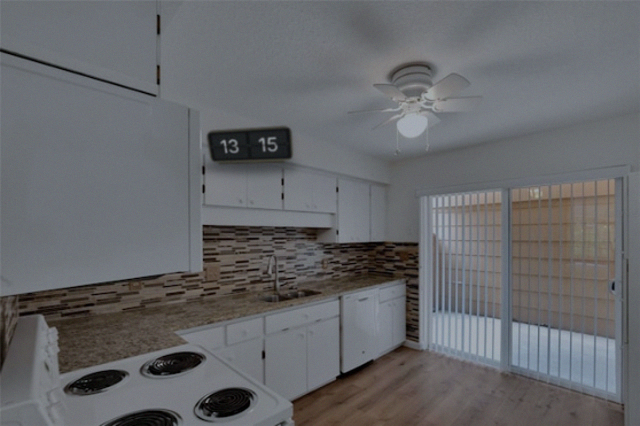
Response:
h=13 m=15
